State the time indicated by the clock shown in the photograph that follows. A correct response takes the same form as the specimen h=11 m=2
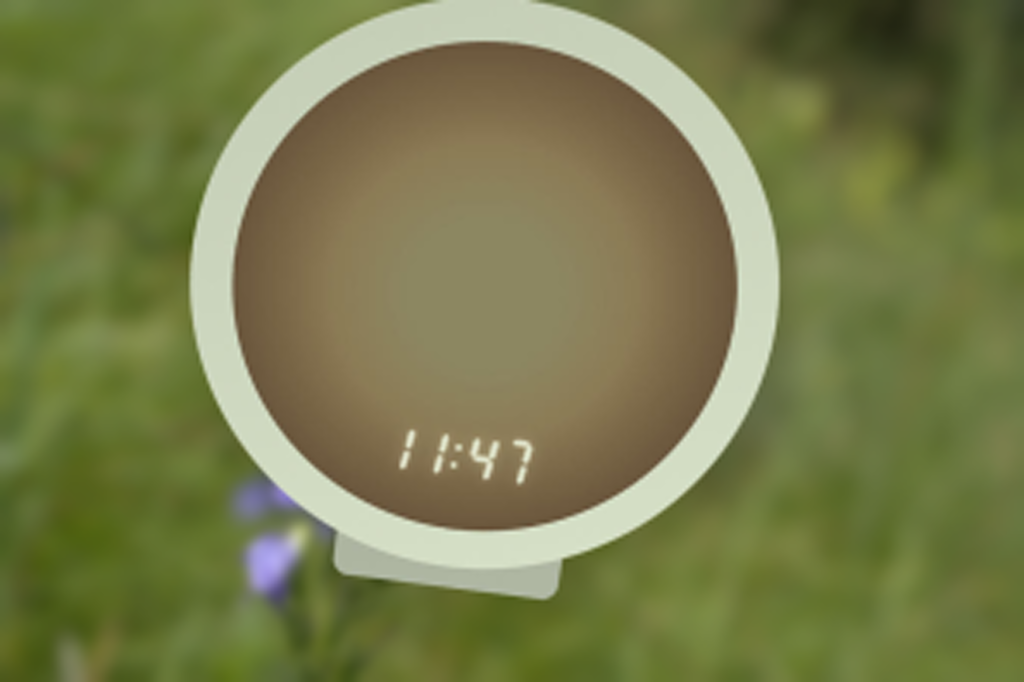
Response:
h=11 m=47
